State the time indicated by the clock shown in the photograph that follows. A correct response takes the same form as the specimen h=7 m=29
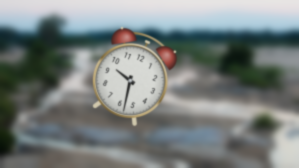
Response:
h=9 m=28
